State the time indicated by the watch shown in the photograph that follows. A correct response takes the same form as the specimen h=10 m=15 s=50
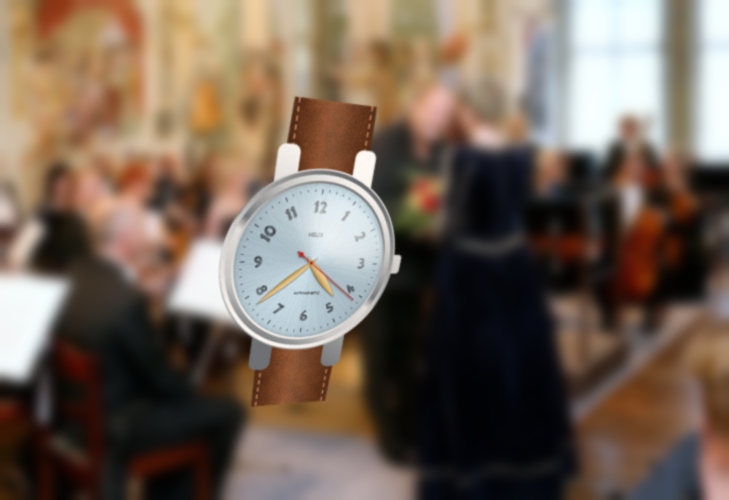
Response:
h=4 m=38 s=21
